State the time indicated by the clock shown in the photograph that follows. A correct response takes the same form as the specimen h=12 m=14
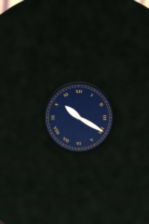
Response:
h=10 m=20
